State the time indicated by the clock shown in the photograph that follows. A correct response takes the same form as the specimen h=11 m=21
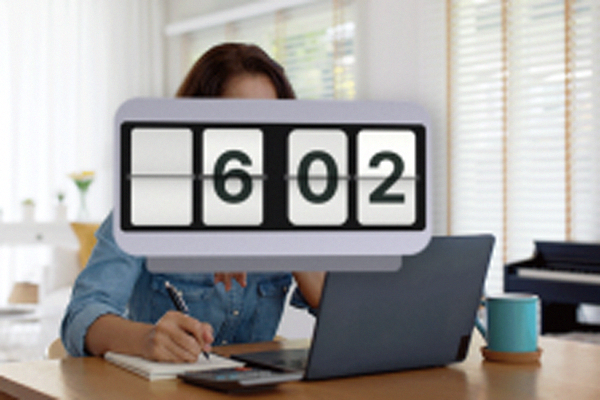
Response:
h=6 m=2
